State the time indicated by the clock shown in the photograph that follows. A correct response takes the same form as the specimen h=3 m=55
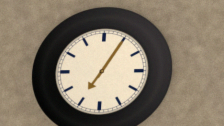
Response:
h=7 m=5
